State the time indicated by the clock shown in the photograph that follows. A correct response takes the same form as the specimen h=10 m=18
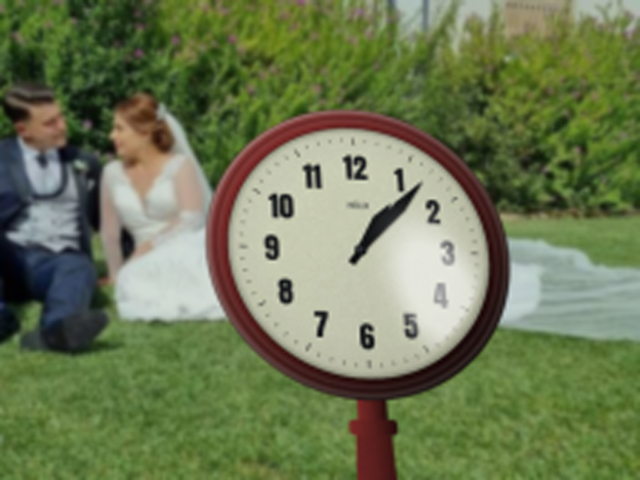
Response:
h=1 m=7
